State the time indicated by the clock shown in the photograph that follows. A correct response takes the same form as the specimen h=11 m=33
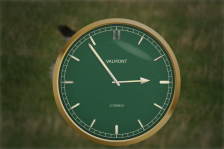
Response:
h=2 m=54
